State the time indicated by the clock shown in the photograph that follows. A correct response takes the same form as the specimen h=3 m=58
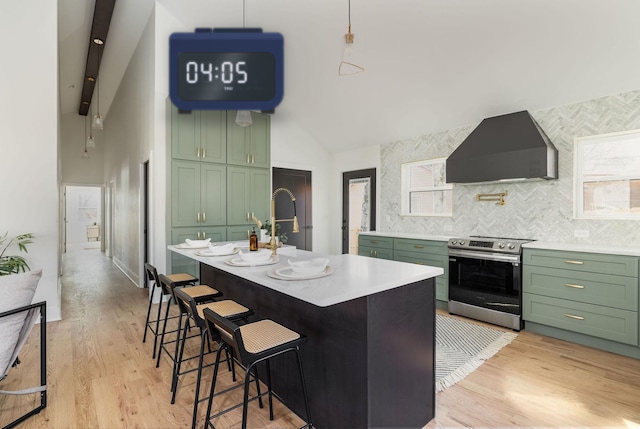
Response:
h=4 m=5
